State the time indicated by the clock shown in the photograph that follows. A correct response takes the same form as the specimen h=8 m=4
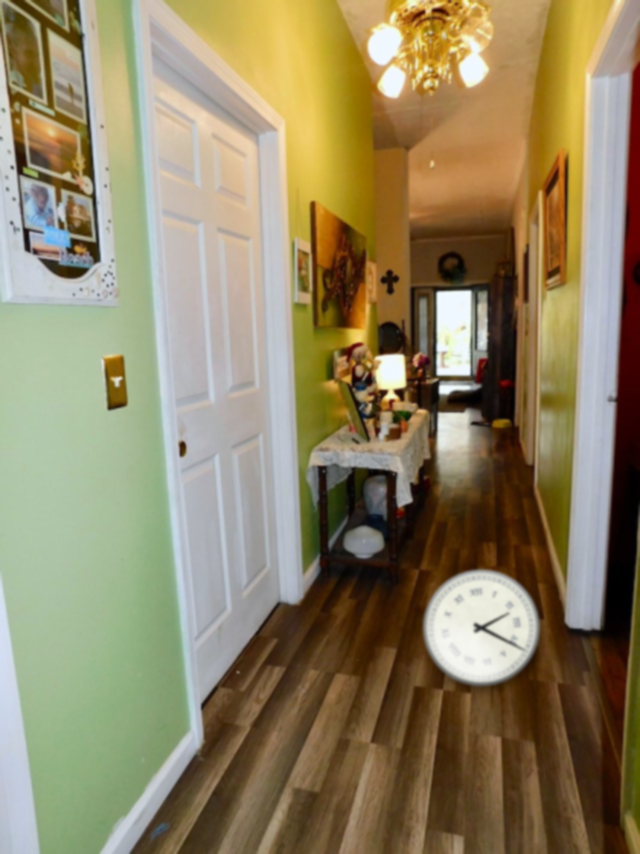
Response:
h=2 m=21
